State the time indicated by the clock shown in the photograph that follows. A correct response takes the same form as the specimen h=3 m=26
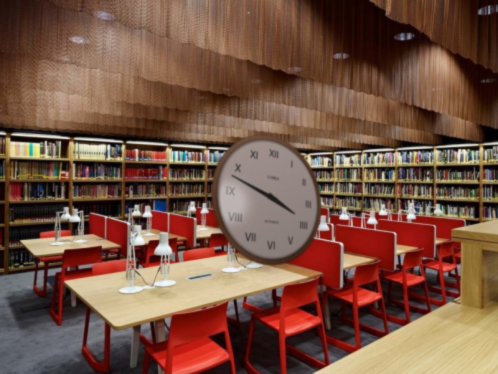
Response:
h=3 m=48
